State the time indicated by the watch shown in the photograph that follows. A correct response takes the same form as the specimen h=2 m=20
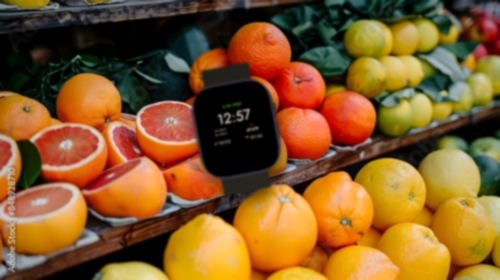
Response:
h=12 m=57
